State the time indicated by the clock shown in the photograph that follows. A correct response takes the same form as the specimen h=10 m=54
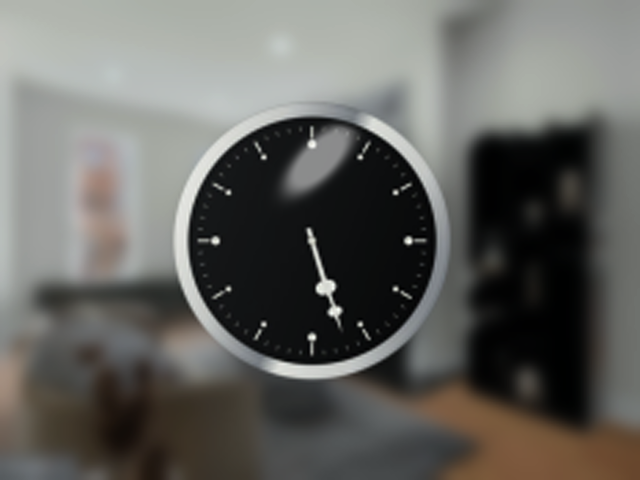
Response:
h=5 m=27
